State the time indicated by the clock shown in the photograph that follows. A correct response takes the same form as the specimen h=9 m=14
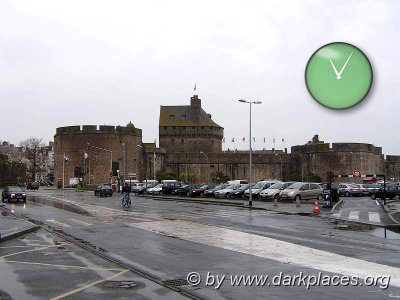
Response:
h=11 m=5
